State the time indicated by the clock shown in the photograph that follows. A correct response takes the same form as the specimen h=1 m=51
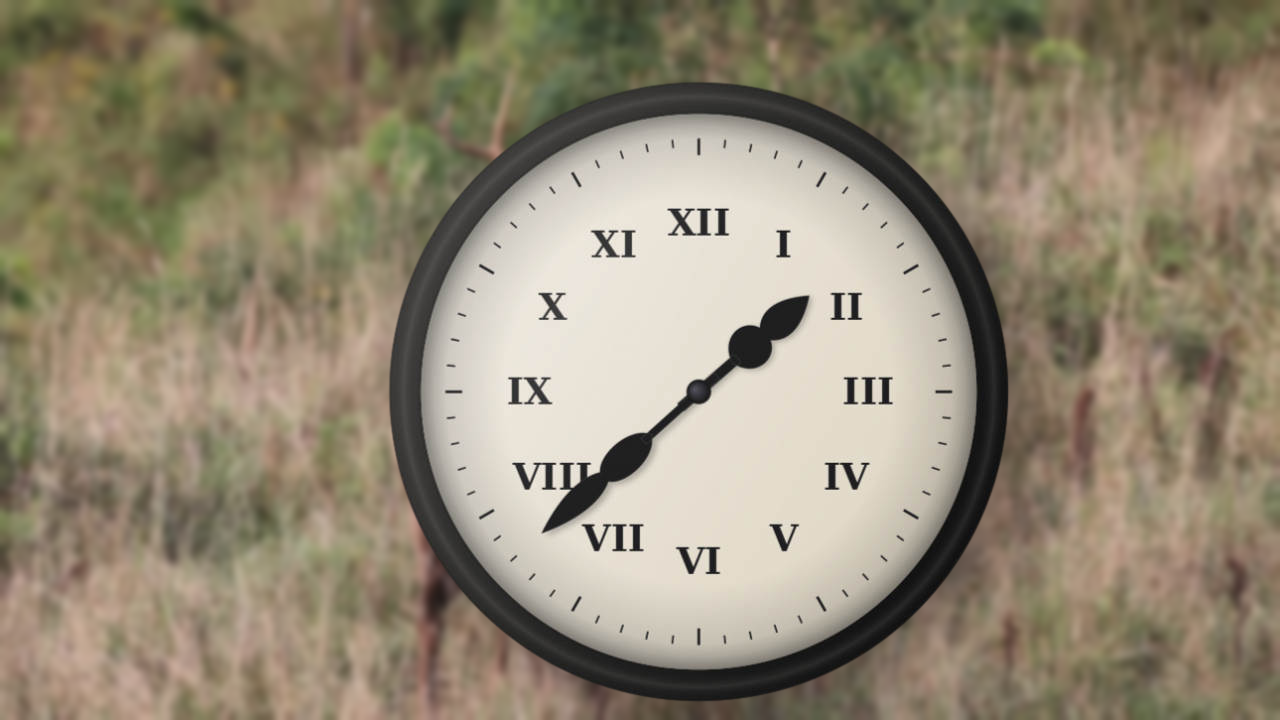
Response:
h=1 m=38
